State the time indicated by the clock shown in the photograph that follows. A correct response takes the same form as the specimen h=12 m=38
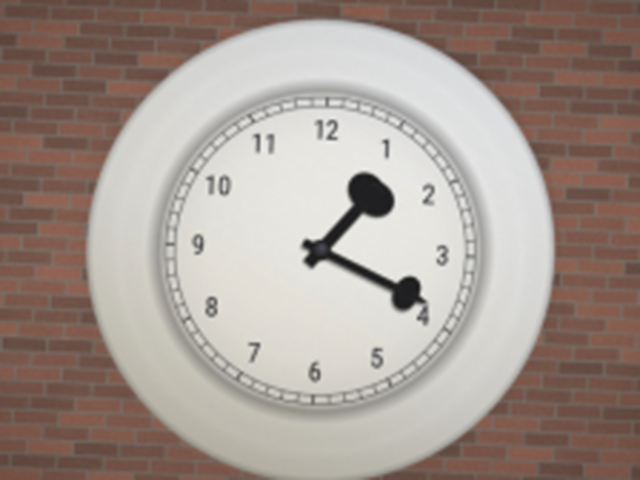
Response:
h=1 m=19
